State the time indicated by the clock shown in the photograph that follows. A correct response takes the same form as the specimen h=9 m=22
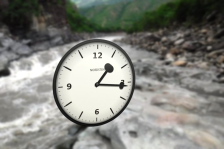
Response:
h=1 m=16
